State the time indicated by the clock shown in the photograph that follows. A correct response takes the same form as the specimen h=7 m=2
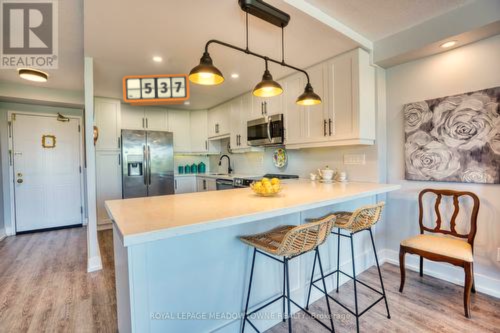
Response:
h=5 m=37
